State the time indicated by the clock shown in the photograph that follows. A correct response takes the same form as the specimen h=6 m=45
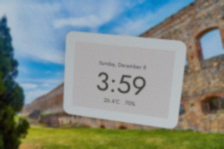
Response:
h=3 m=59
